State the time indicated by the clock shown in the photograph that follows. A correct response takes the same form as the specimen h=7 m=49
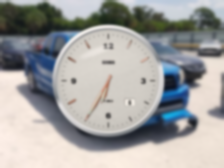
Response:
h=6 m=35
